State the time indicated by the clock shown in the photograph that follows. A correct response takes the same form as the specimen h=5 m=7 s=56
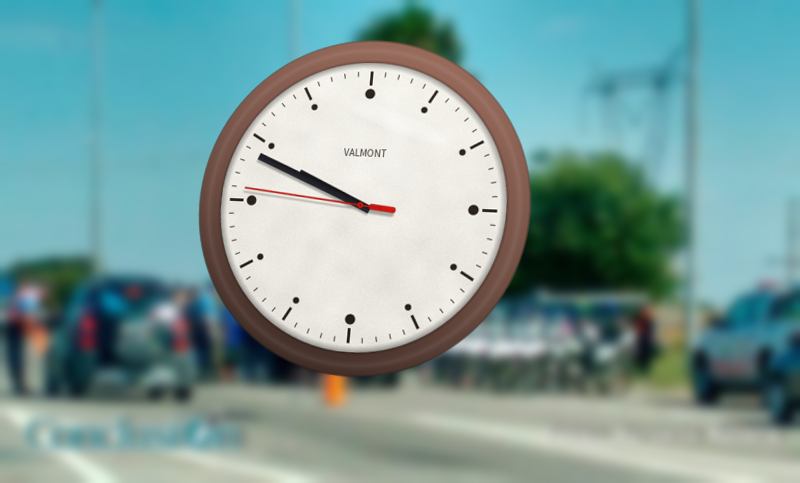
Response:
h=9 m=48 s=46
